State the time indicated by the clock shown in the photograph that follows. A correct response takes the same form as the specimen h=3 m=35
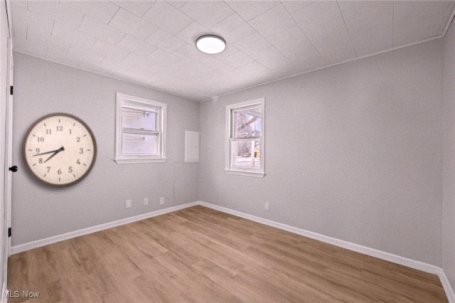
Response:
h=7 m=43
